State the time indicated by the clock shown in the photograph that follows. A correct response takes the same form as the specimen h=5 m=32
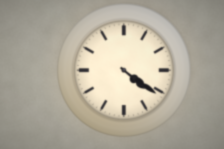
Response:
h=4 m=21
